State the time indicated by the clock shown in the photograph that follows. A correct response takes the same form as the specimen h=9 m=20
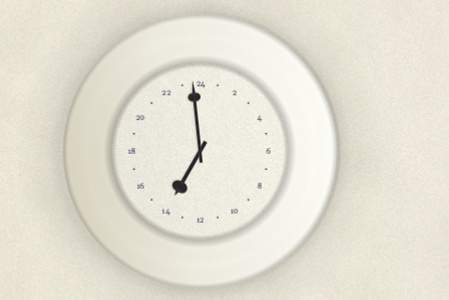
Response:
h=13 m=59
